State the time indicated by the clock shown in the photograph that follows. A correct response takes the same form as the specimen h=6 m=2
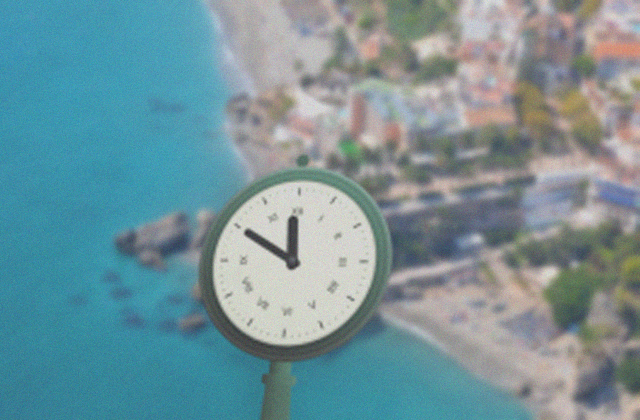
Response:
h=11 m=50
